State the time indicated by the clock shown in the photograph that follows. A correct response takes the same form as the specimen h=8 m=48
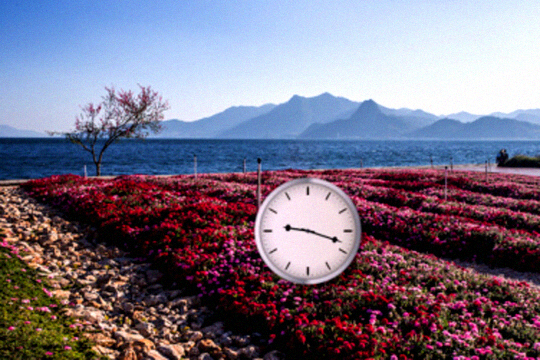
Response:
h=9 m=18
